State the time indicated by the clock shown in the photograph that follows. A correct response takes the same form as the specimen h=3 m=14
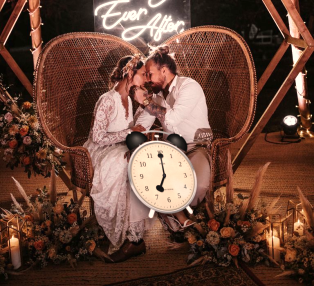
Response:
h=7 m=0
